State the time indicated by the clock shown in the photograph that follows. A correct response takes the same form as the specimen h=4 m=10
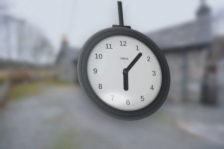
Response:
h=6 m=7
